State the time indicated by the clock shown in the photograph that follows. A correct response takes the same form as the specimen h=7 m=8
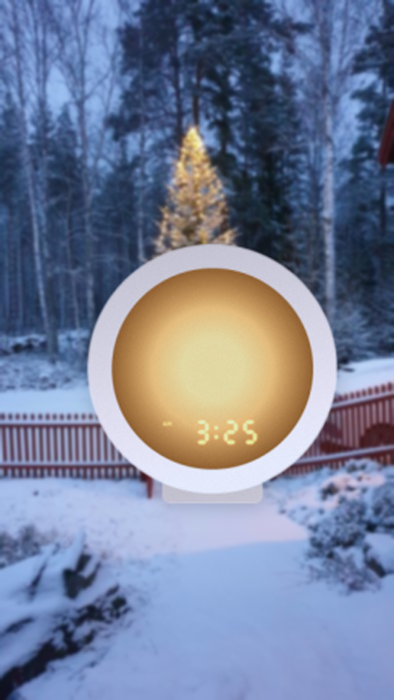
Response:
h=3 m=25
